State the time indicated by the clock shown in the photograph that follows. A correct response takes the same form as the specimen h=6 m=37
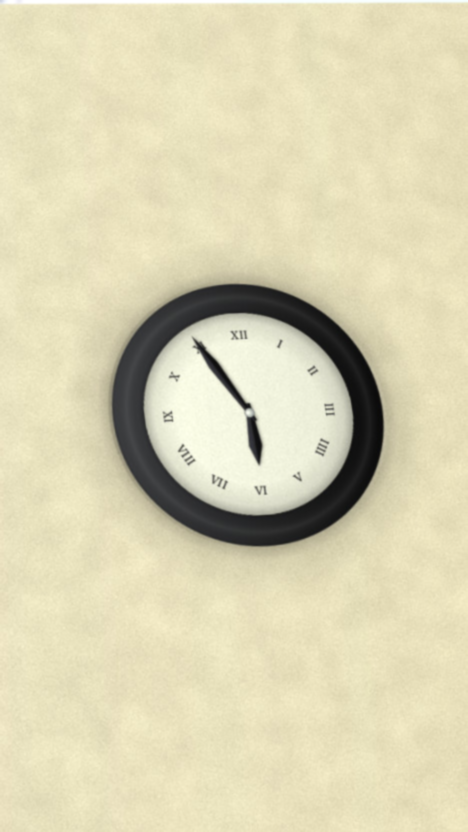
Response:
h=5 m=55
